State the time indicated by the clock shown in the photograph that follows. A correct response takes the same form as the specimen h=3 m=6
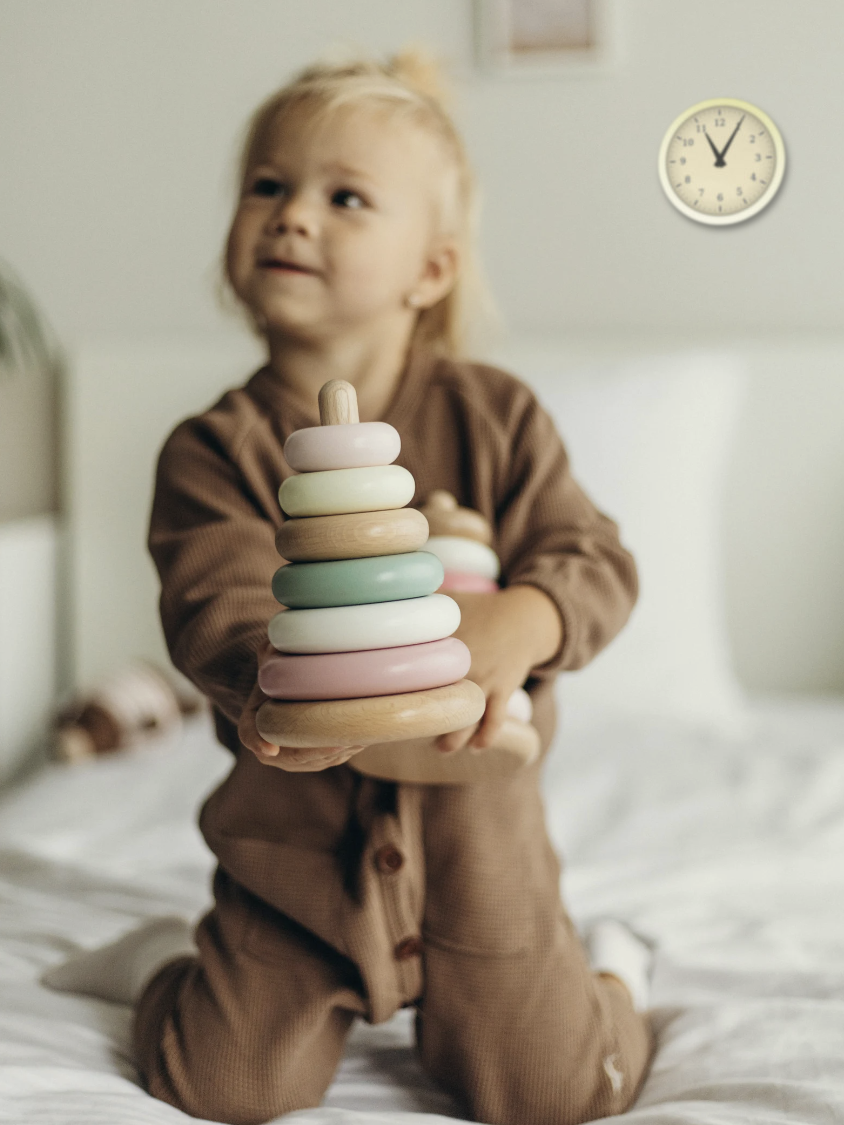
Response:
h=11 m=5
